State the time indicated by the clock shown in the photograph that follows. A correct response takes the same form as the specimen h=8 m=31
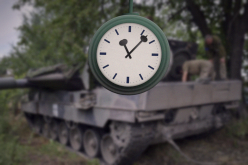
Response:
h=11 m=7
